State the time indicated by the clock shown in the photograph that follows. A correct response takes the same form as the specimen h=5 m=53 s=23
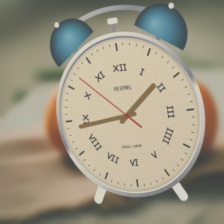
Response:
h=1 m=43 s=52
